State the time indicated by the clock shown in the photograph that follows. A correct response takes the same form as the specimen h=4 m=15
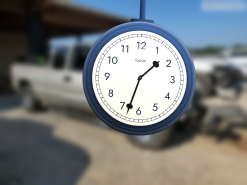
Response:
h=1 m=33
